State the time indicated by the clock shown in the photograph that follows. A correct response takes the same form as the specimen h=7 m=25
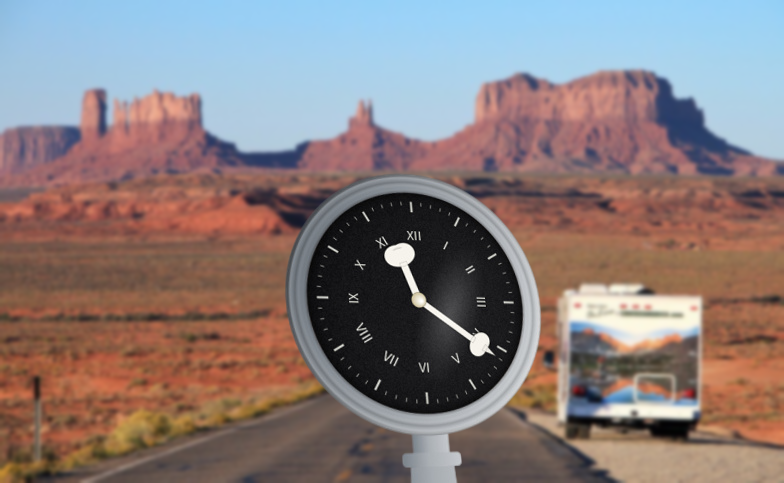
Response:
h=11 m=21
